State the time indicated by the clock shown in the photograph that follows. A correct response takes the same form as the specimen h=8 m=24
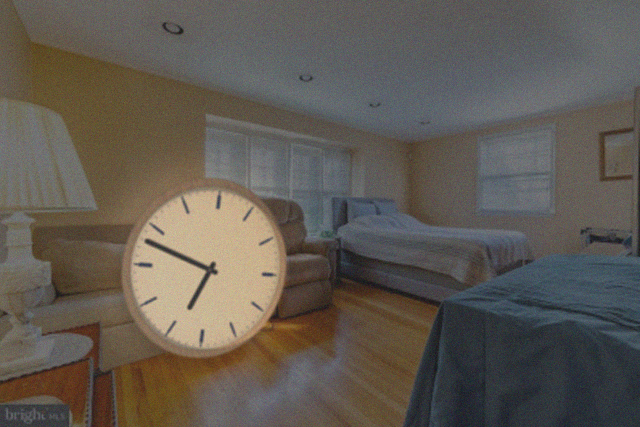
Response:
h=6 m=48
